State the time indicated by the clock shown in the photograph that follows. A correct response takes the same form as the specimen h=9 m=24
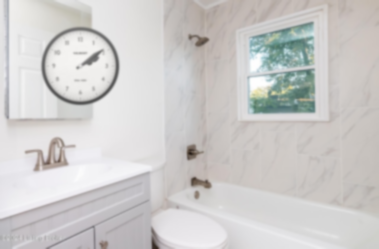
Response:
h=2 m=9
